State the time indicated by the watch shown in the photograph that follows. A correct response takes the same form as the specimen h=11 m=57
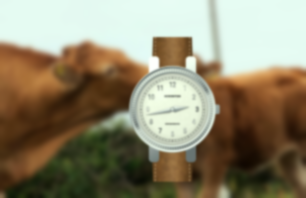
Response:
h=2 m=43
